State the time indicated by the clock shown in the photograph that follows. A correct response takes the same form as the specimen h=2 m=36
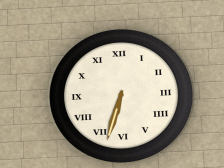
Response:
h=6 m=33
